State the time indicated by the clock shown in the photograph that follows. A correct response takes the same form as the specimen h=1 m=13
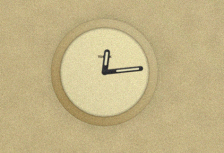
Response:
h=12 m=14
